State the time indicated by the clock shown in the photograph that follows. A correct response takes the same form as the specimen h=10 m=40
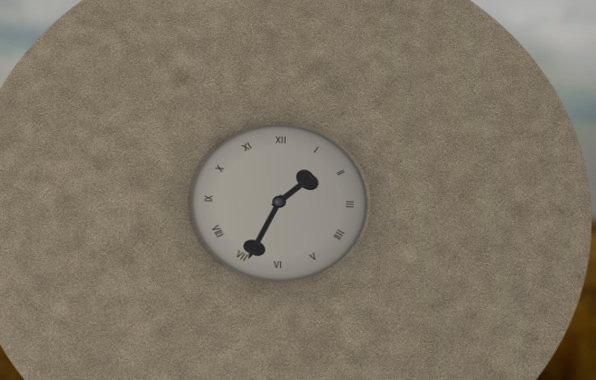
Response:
h=1 m=34
